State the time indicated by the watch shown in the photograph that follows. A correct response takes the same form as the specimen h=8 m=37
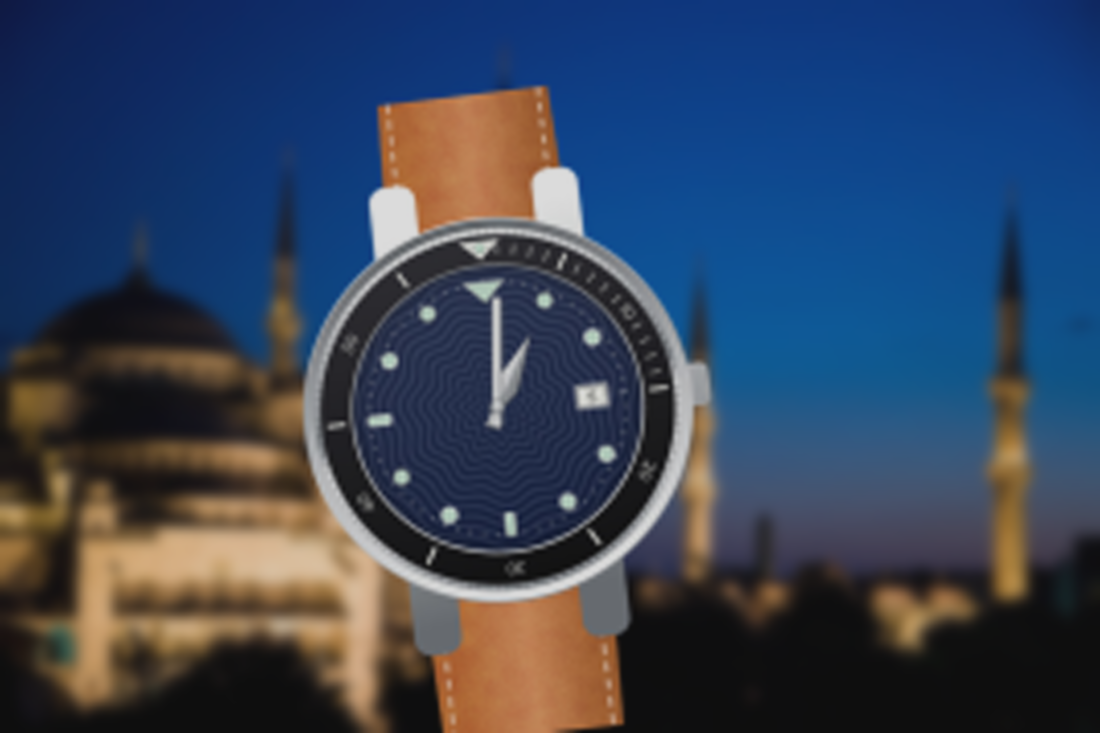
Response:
h=1 m=1
